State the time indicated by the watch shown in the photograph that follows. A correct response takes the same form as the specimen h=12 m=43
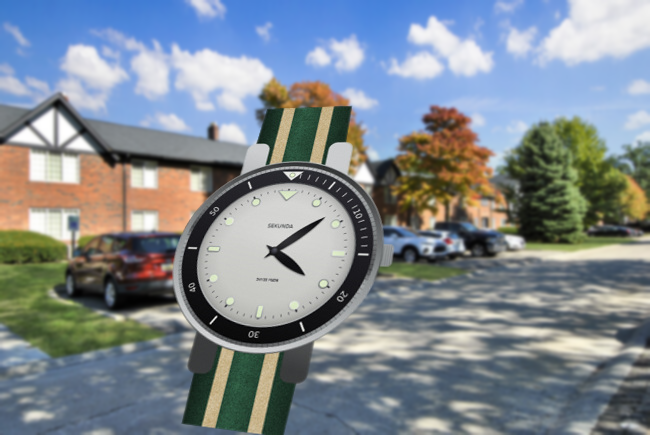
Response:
h=4 m=8
